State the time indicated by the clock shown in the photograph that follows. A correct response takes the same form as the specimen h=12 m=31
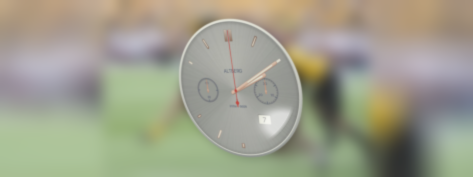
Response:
h=2 m=10
